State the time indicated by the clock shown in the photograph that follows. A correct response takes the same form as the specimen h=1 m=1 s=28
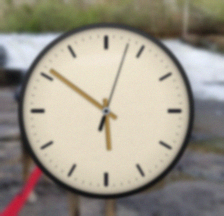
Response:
h=5 m=51 s=3
